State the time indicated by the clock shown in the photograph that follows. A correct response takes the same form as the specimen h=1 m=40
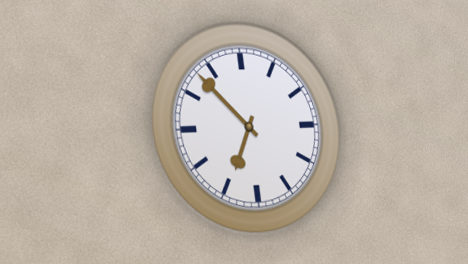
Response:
h=6 m=53
